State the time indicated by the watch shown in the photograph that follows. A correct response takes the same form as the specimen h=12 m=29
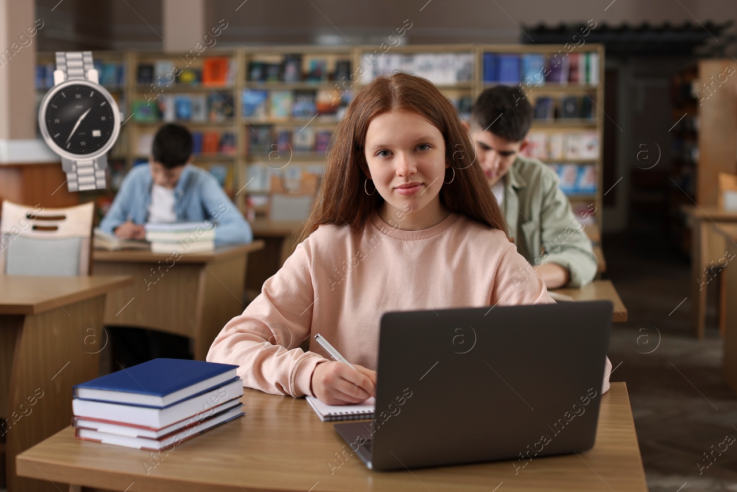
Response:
h=1 m=36
